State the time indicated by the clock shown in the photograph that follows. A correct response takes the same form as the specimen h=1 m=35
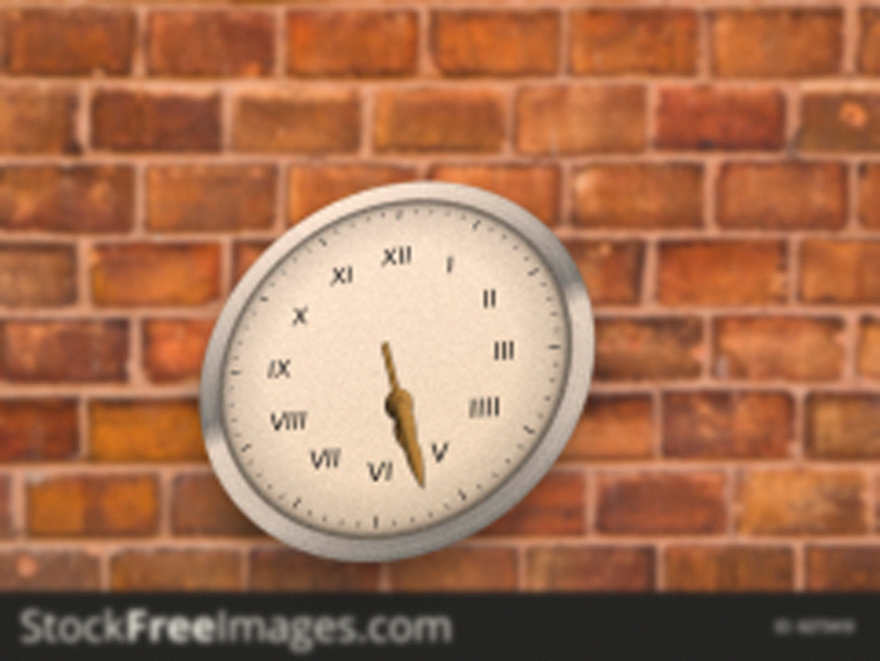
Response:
h=5 m=27
